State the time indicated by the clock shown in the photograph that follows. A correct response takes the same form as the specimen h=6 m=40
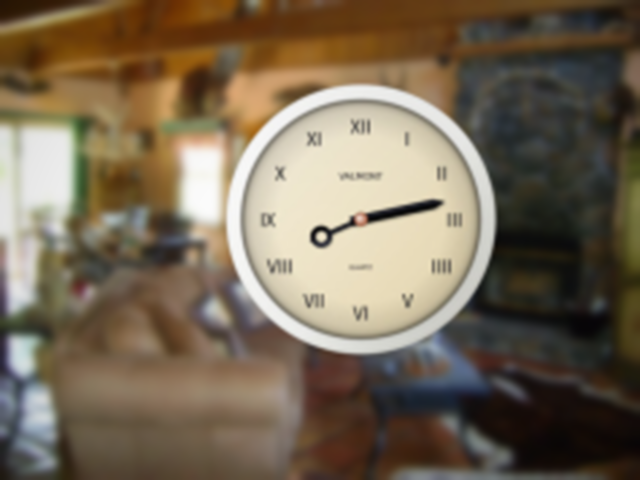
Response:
h=8 m=13
